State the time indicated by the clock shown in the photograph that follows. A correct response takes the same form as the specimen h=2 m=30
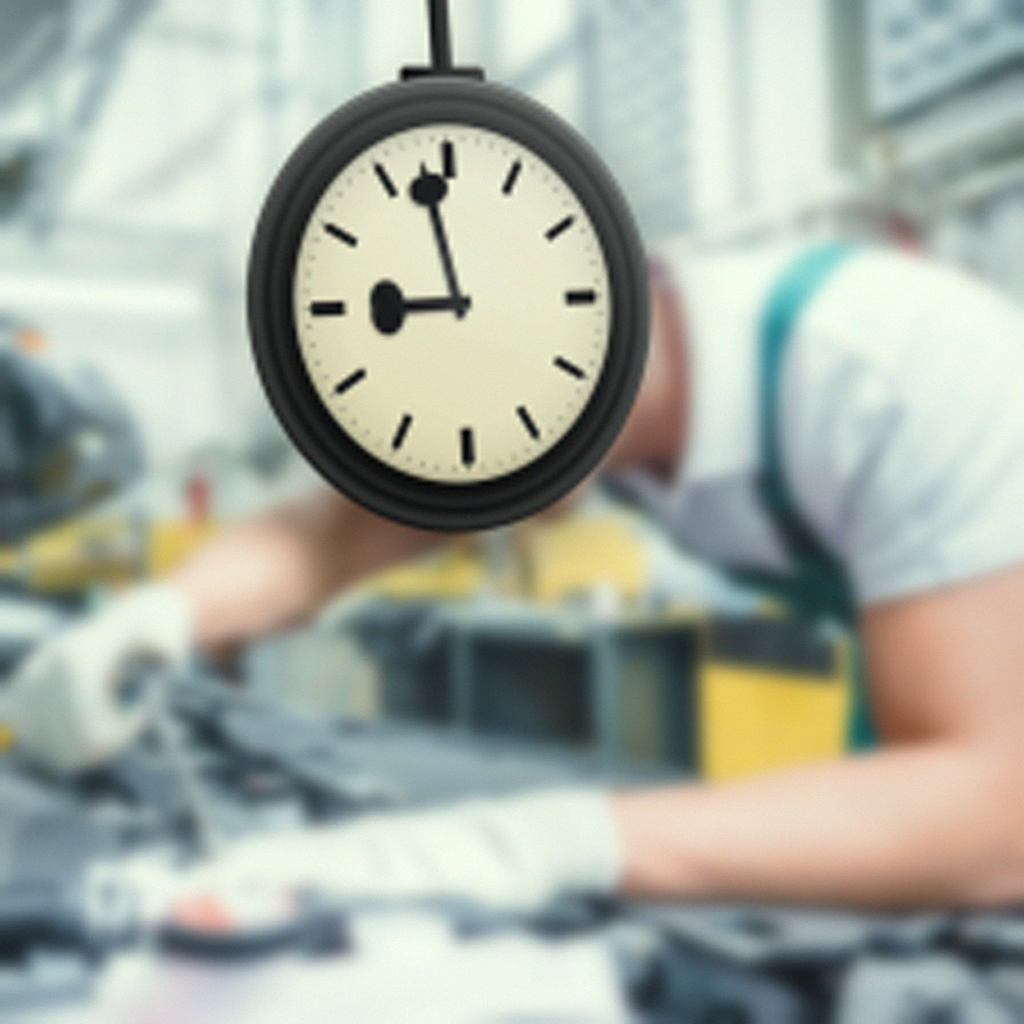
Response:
h=8 m=58
